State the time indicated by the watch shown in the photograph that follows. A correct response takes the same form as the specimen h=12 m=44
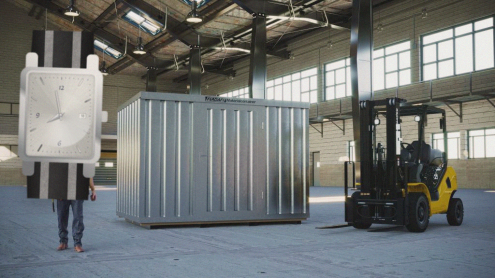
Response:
h=7 m=58
